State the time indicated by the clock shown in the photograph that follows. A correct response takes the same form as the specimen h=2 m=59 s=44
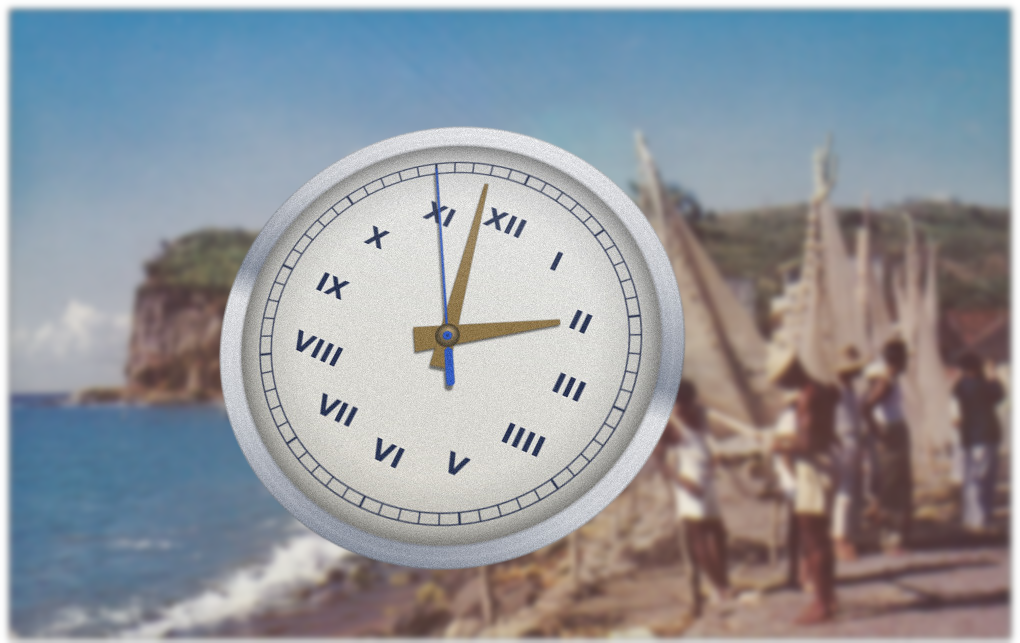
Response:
h=1 m=57 s=55
